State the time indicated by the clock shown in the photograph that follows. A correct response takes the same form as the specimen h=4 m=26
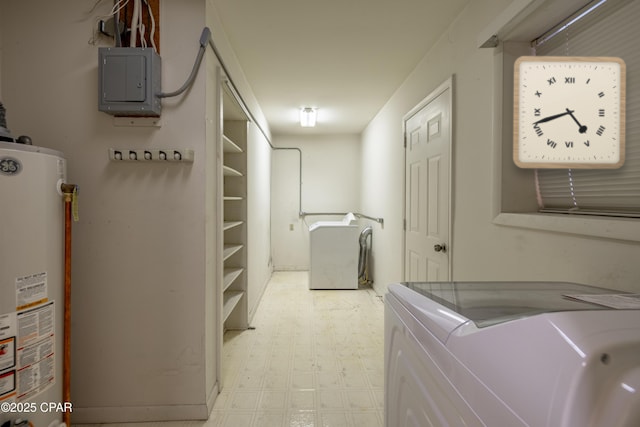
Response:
h=4 m=42
